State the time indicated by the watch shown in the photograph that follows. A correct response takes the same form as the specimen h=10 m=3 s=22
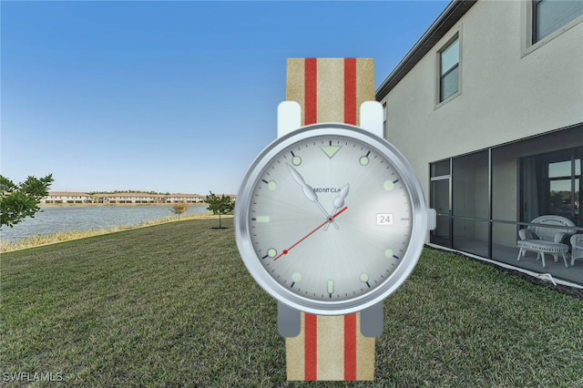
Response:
h=12 m=53 s=39
